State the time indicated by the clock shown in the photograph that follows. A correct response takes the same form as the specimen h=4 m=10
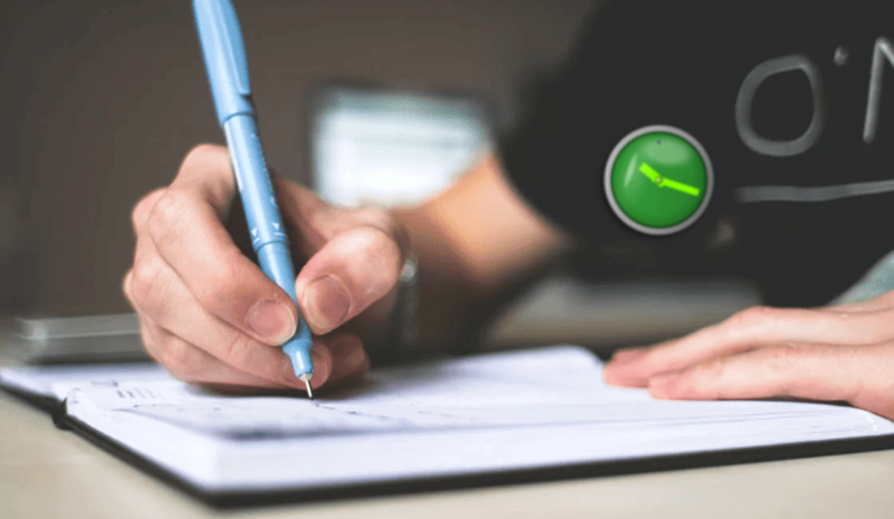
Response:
h=10 m=18
